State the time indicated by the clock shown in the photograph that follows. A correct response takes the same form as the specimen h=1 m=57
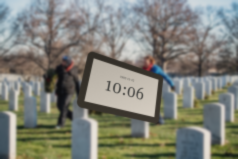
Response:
h=10 m=6
